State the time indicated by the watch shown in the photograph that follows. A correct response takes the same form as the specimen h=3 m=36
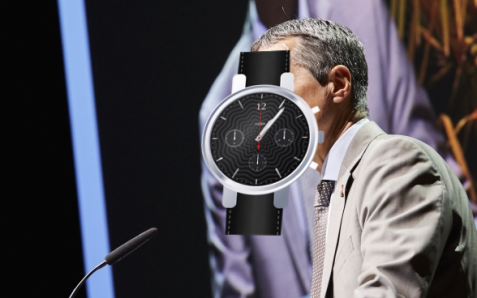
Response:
h=1 m=6
